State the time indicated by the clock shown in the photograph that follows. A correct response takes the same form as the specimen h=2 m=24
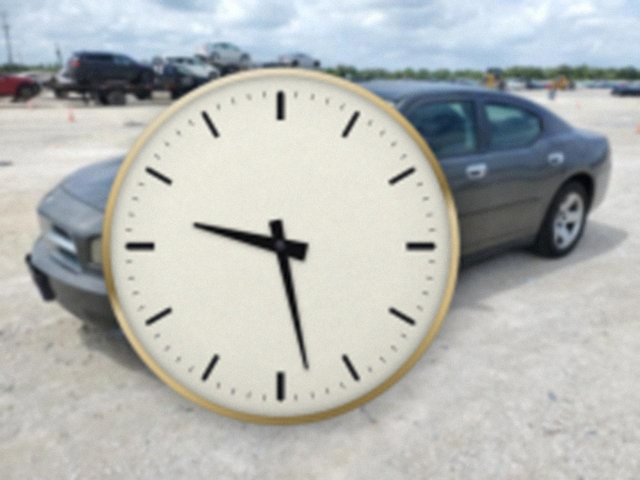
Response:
h=9 m=28
